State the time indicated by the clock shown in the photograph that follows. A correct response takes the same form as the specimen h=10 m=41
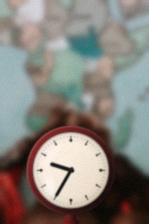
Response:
h=9 m=35
